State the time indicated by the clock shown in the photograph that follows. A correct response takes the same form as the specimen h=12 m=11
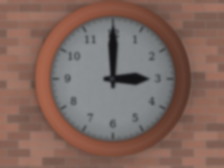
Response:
h=3 m=0
